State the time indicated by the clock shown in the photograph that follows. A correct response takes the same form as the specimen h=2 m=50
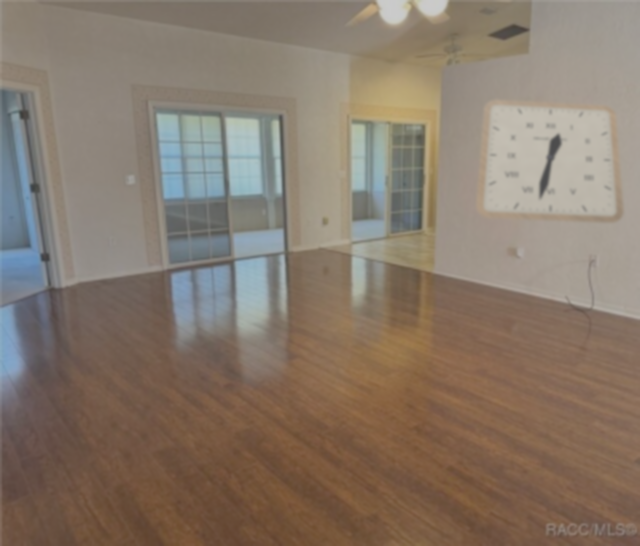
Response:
h=12 m=32
